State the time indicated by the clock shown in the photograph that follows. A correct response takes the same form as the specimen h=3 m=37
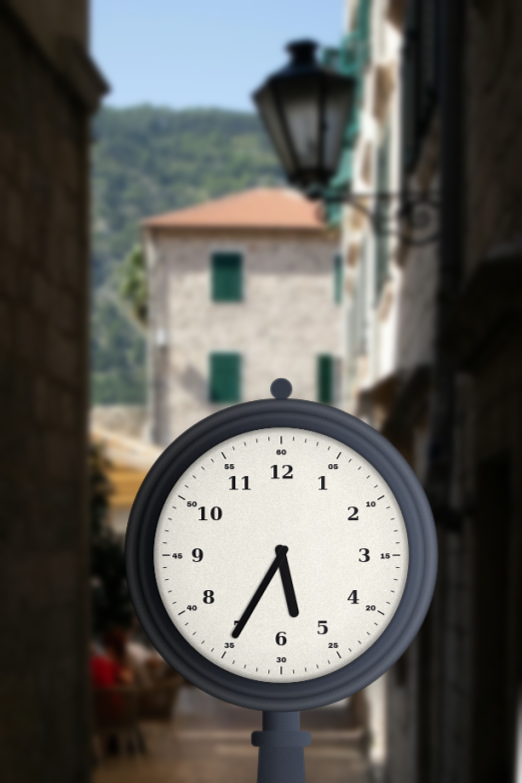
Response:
h=5 m=35
